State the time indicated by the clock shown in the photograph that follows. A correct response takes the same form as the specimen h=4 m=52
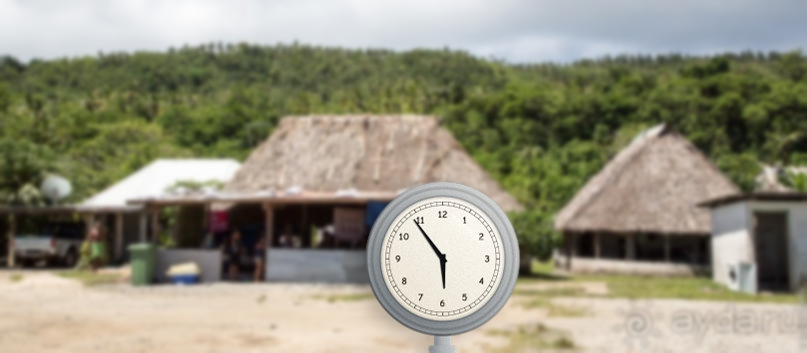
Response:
h=5 m=54
